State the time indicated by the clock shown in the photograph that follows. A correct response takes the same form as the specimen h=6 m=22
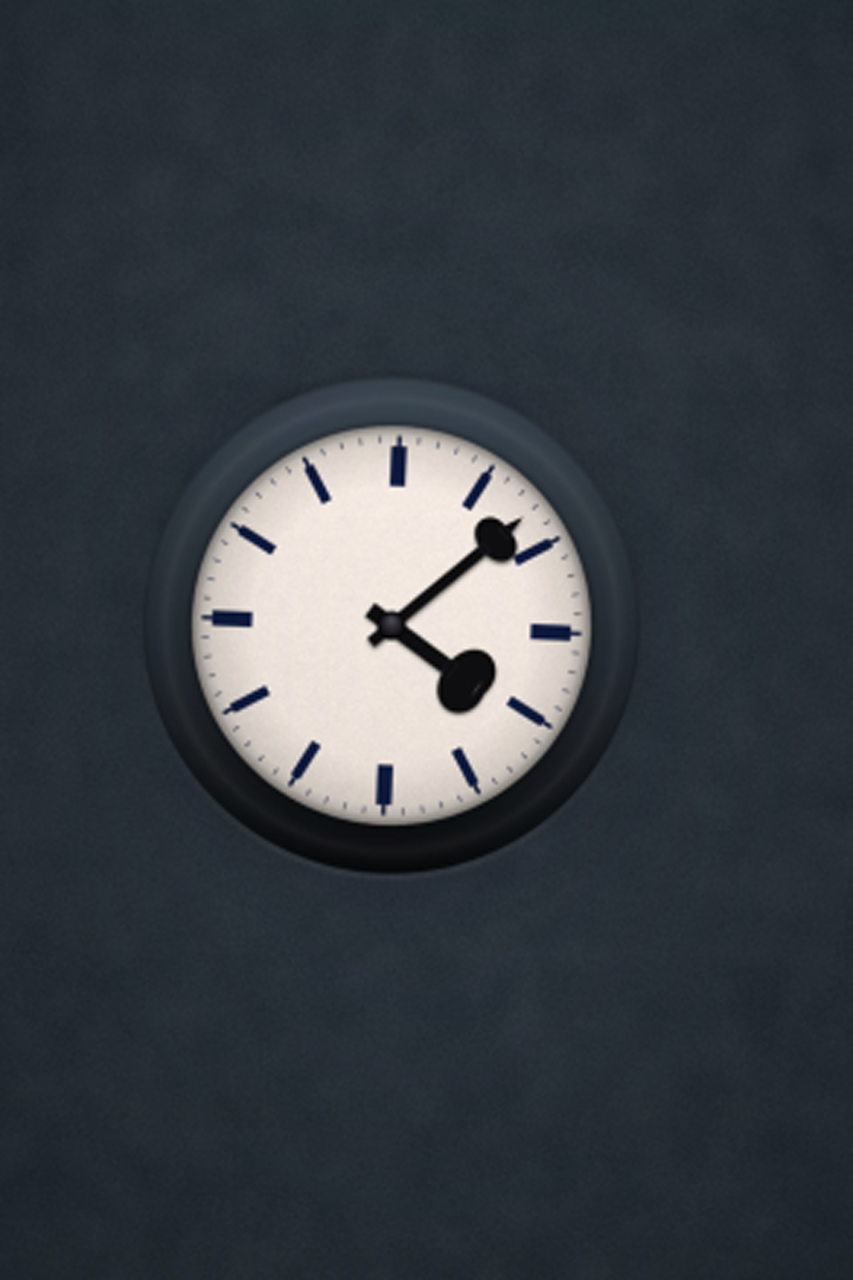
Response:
h=4 m=8
